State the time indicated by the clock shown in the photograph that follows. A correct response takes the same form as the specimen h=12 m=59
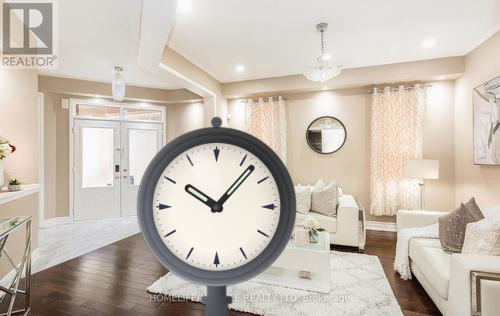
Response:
h=10 m=7
